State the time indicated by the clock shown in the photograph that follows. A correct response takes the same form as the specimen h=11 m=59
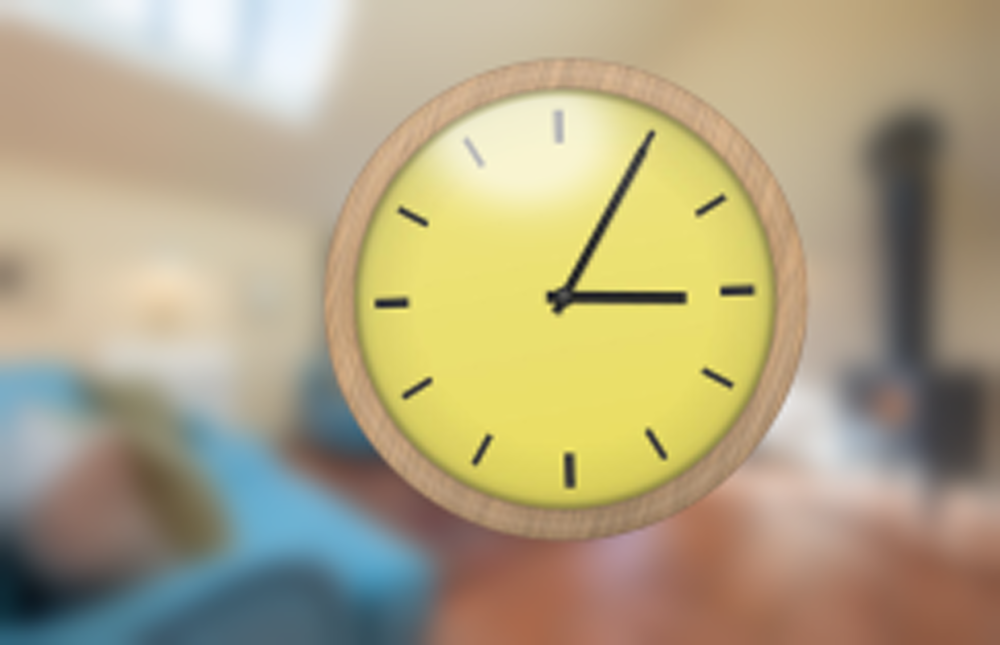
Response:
h=3 m=5
